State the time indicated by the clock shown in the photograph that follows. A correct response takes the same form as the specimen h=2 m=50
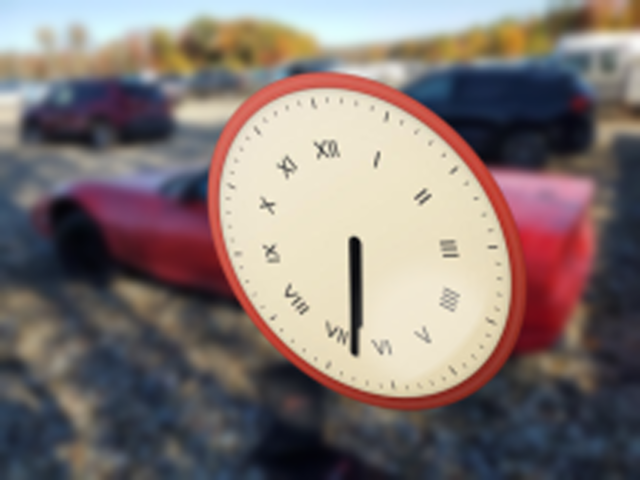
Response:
h=6 m=33
